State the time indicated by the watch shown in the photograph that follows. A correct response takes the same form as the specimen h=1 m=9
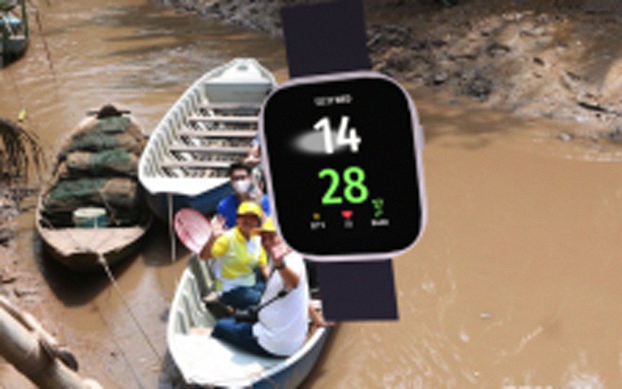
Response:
h=14 m=28
